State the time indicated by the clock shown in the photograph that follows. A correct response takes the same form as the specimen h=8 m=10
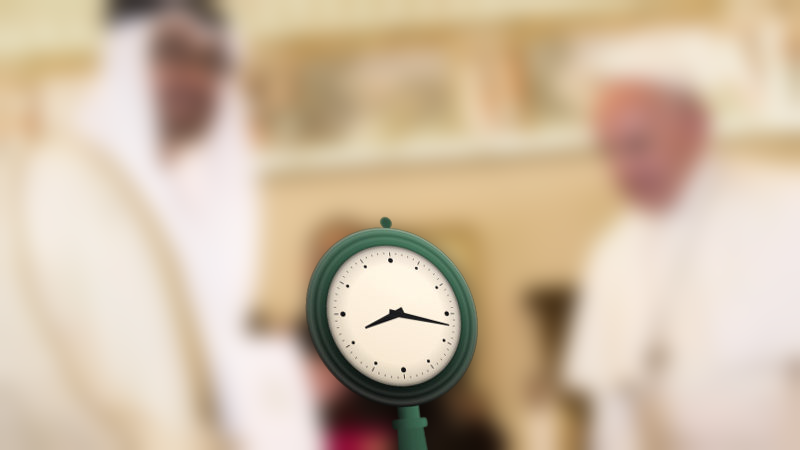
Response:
h=8 m=17
